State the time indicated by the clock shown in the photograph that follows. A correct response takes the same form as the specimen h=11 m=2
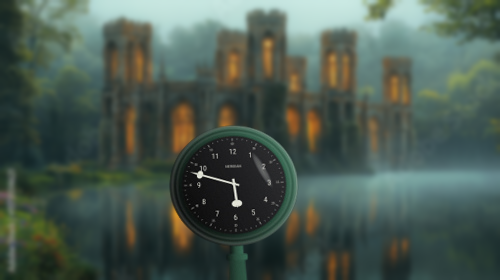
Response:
h=5 m=48
